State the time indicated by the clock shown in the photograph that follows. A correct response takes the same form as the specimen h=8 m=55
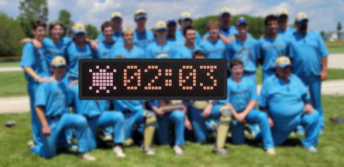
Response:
h=2 m=3
